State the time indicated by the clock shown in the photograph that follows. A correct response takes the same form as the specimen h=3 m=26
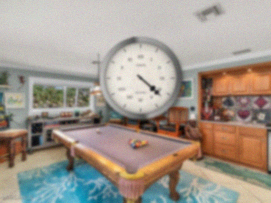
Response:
h=4 m=22
